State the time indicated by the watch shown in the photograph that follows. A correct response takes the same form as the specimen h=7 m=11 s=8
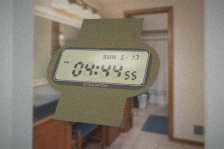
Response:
h=4 m=44 s=55
